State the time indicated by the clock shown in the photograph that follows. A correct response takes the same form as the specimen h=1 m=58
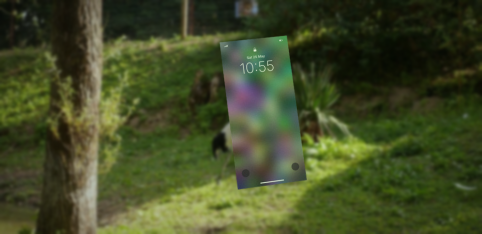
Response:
h=10 m=55
